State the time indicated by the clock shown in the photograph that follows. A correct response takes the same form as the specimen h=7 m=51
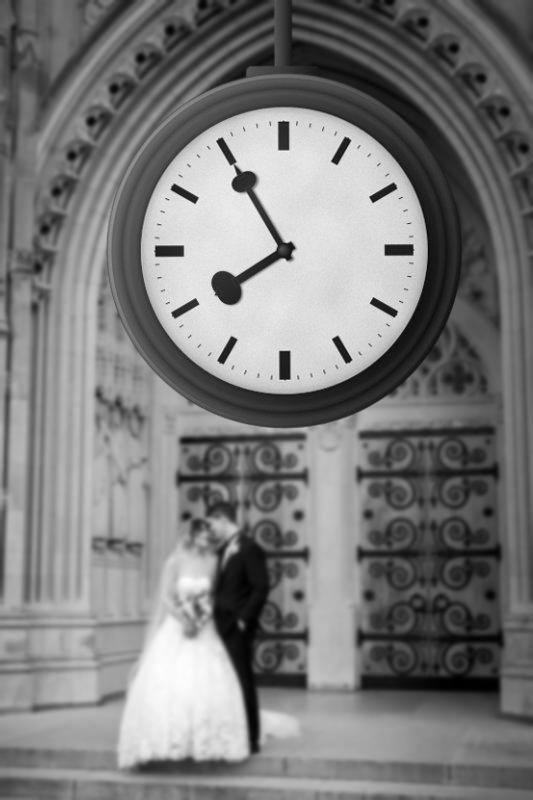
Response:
h=7 m=55
